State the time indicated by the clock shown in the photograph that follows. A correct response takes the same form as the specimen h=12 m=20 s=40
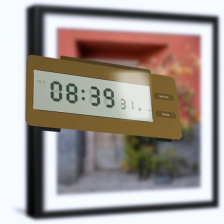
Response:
h=8 m=39 s=31
